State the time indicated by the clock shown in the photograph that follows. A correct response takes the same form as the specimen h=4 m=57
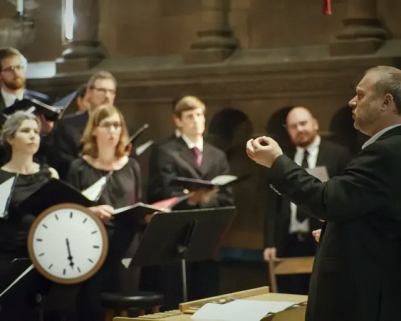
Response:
h=5 m=27
